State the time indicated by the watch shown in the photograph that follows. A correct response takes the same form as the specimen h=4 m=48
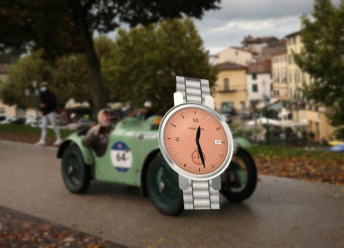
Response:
h=12 m=28
